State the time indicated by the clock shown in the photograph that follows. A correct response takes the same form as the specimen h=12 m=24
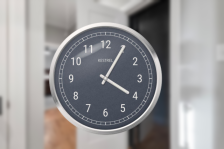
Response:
h=4 m=5
